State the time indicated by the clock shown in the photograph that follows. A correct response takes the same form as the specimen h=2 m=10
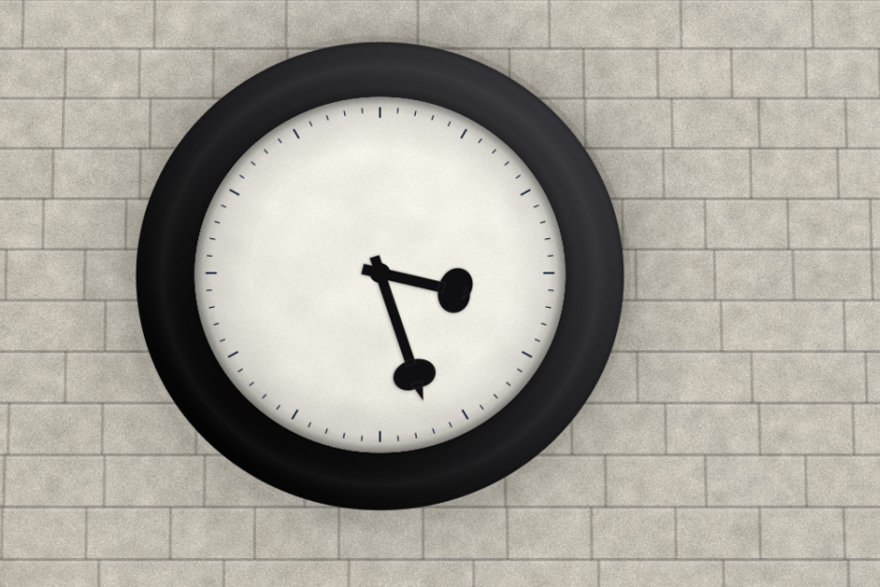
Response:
h=3 m=27
